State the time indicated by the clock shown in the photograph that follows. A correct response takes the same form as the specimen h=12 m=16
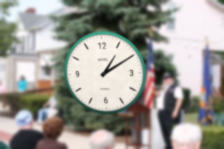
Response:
h=1 m=10
